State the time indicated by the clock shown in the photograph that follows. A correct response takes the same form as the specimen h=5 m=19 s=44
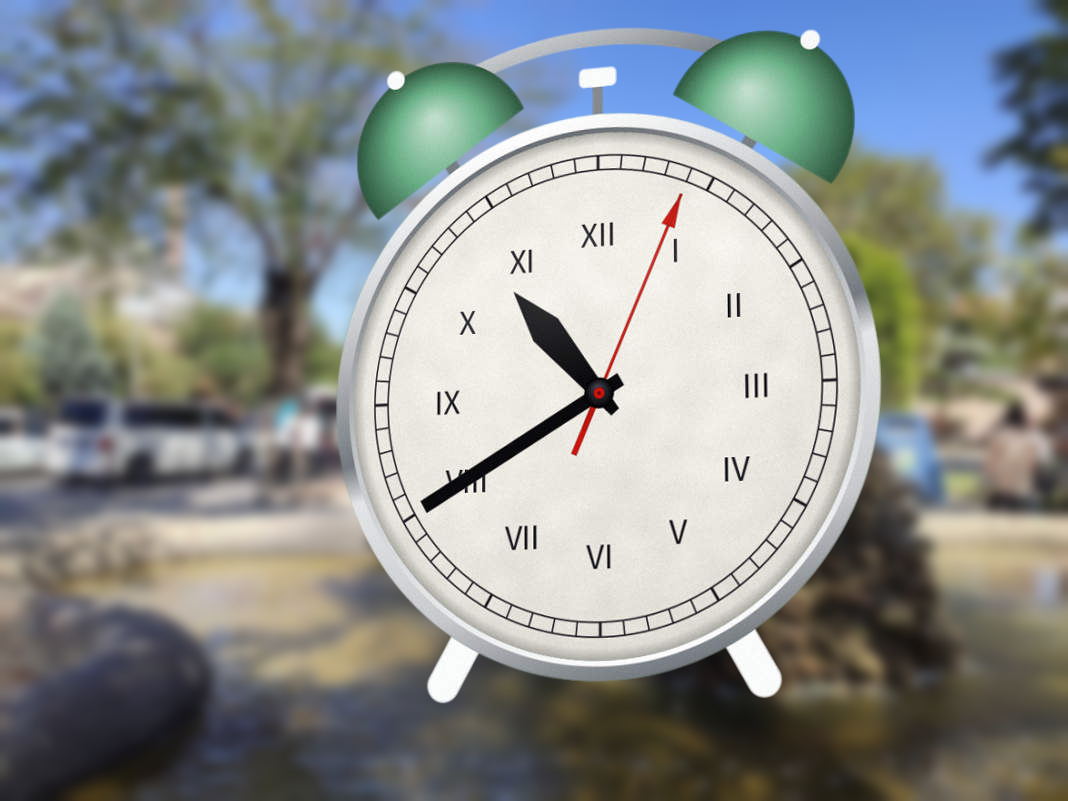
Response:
h=10 m=40 s=4
